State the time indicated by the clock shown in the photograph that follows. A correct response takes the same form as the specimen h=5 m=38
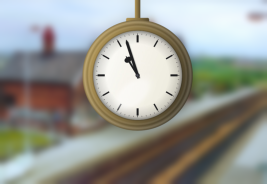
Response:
h=10 m=57
